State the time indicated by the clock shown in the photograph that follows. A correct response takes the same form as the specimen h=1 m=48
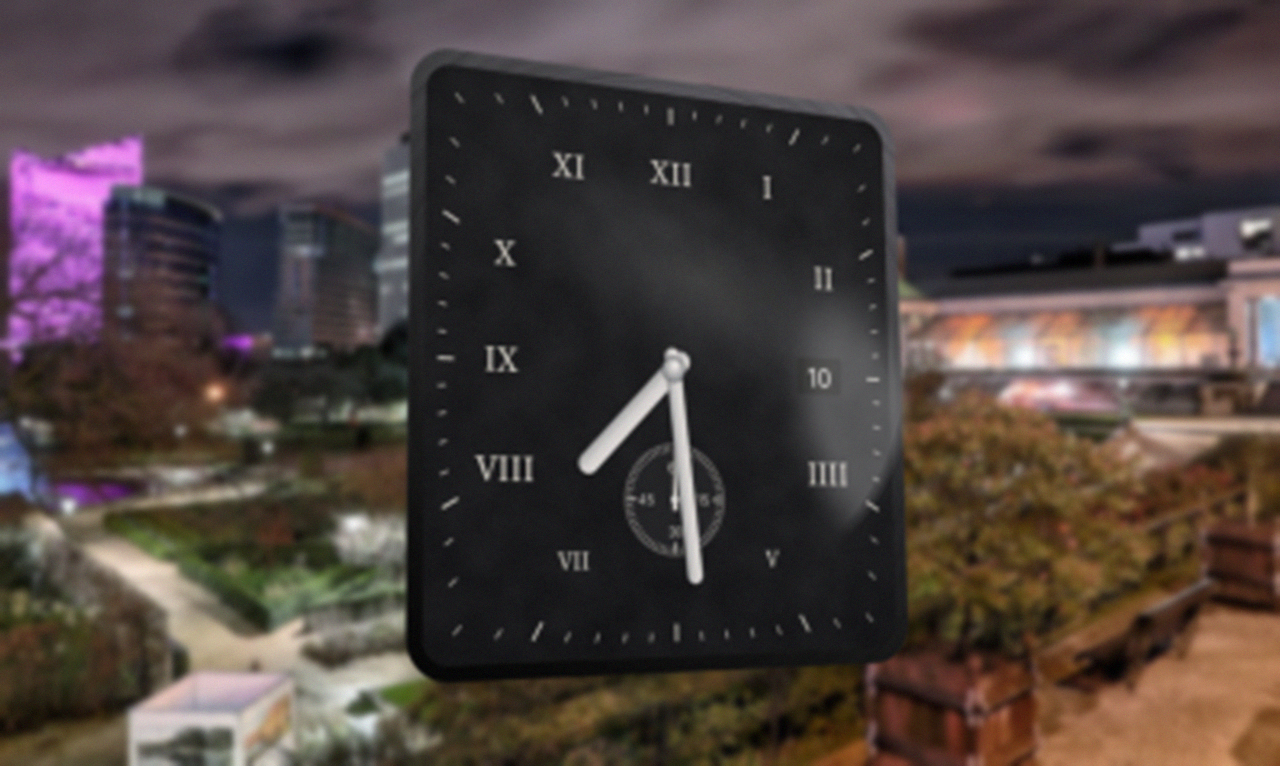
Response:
h=7 m=29
